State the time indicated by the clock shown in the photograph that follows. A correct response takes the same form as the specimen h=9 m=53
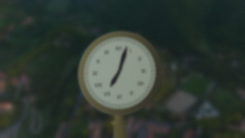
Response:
h=7 m=3
